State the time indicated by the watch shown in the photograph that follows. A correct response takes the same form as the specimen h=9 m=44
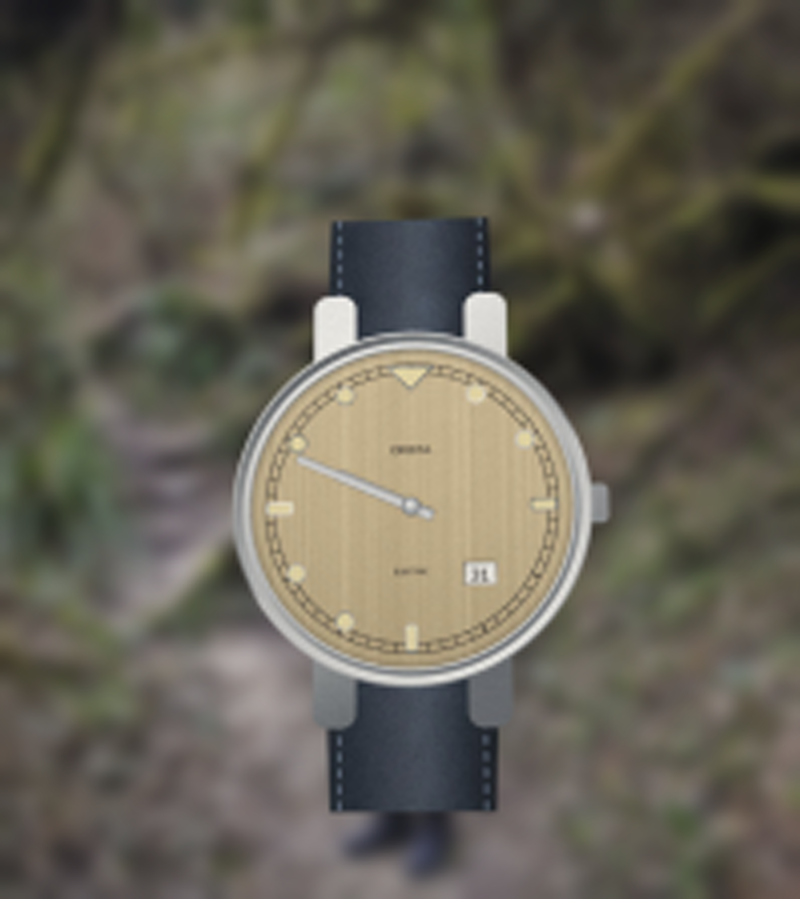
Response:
h=9 m=49
